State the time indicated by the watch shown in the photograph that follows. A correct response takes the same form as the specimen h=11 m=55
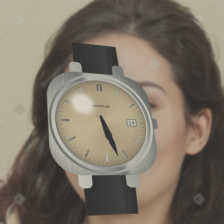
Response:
h=5 m=27
